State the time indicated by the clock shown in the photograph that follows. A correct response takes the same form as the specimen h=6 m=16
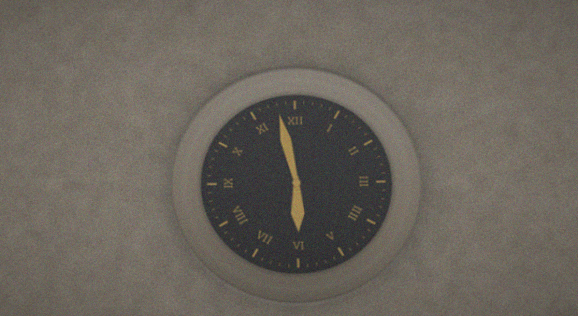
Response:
h=5 m=58
